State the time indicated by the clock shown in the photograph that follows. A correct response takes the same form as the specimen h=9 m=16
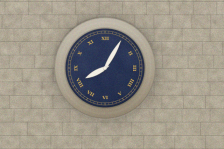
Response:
h=8 m=5
